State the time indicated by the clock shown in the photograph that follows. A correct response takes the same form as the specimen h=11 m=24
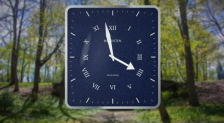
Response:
h=3 m=58
